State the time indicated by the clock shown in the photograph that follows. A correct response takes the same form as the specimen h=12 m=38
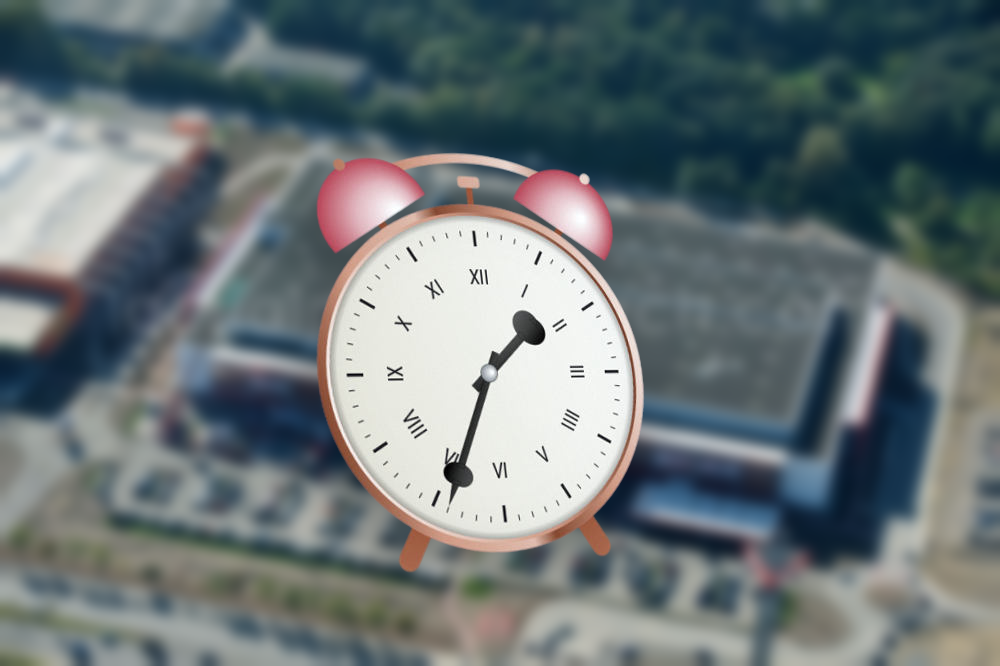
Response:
h=1 m=34
